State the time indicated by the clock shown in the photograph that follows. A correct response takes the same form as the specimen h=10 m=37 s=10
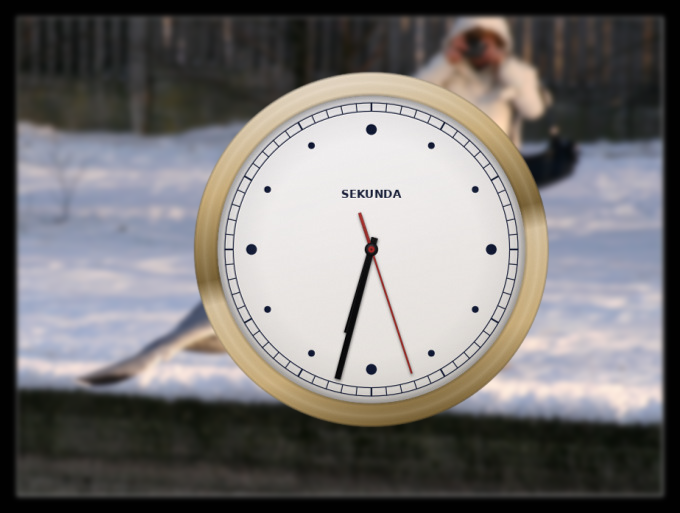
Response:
h=6 m=32 s=27
